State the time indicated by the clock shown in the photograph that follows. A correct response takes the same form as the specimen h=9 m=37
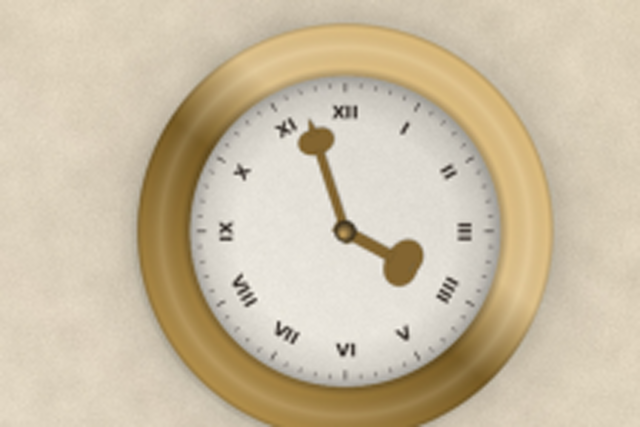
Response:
h=3 m=57
